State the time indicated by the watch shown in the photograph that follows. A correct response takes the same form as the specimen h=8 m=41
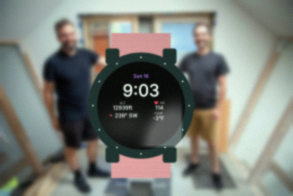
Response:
h=9 m=3
